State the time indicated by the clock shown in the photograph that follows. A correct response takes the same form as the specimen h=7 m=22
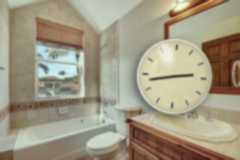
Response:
h=2 m=43
